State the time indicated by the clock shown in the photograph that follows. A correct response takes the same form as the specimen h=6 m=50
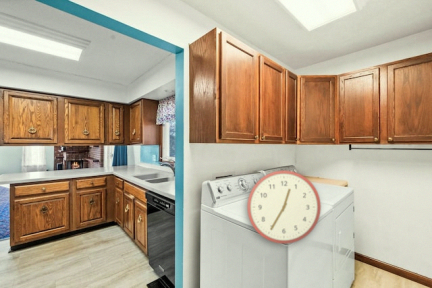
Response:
h=12 m=35
